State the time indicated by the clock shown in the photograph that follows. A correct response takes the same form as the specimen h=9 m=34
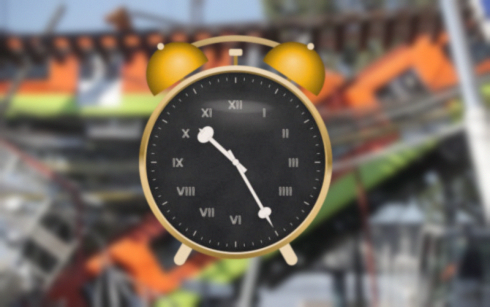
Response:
h=10 m=25
